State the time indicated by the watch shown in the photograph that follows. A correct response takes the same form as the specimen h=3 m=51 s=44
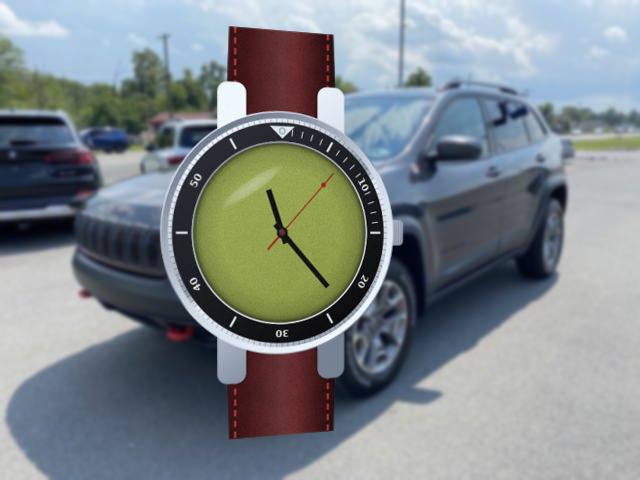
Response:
h=11 m=23 s=7
